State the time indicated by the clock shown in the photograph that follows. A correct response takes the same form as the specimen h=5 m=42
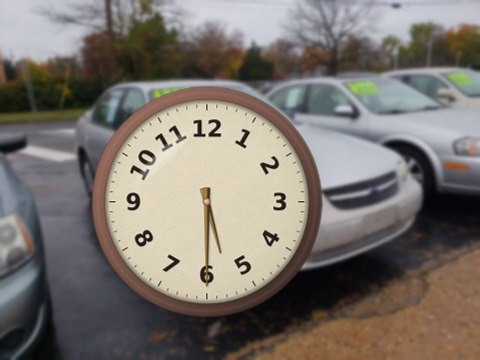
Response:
h=5 m=30
